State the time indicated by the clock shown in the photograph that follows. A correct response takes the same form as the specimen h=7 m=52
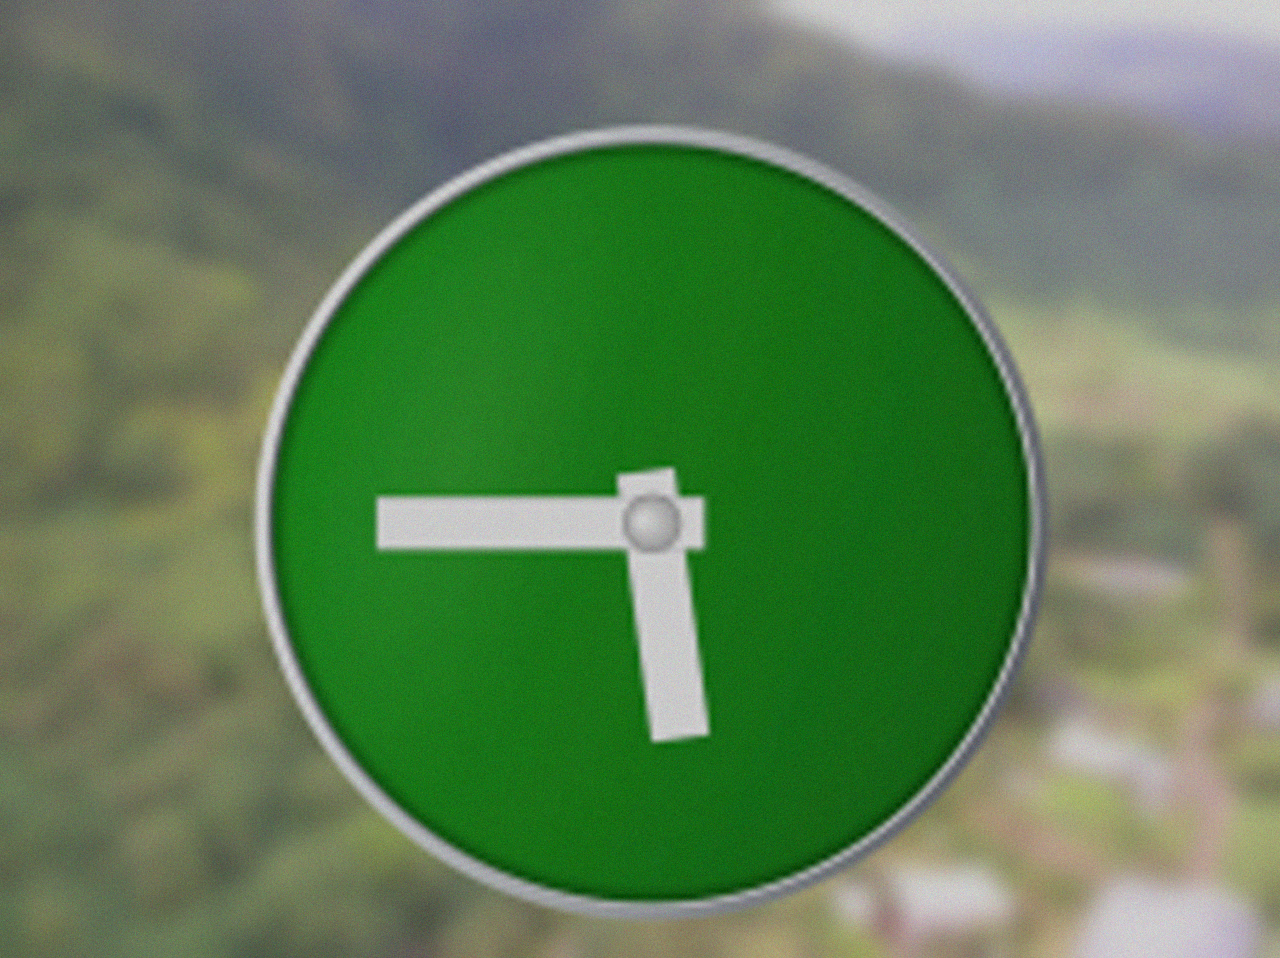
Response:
h=5 m=45
